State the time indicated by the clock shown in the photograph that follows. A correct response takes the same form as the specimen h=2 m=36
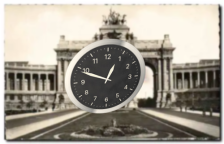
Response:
h=12 m=49
